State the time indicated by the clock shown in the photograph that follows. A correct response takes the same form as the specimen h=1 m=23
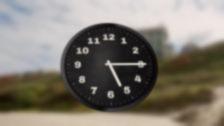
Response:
h=5 m=15
